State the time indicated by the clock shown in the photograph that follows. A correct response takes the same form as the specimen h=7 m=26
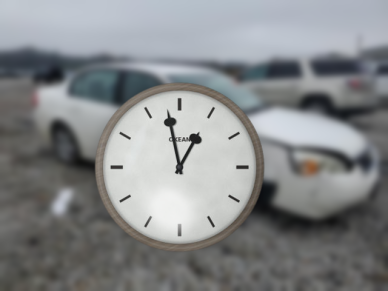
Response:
h=12 m=58
